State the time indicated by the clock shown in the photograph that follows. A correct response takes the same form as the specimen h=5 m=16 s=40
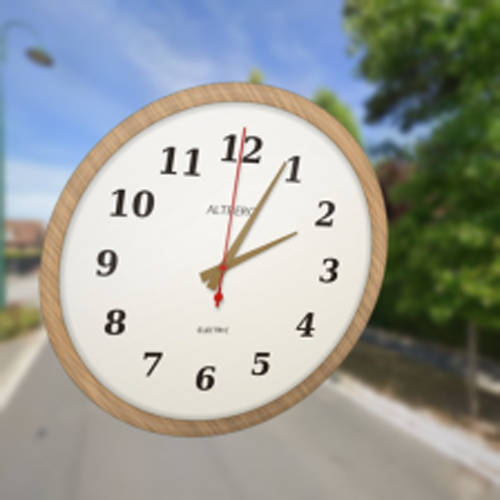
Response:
h=2 m=4 s=0
